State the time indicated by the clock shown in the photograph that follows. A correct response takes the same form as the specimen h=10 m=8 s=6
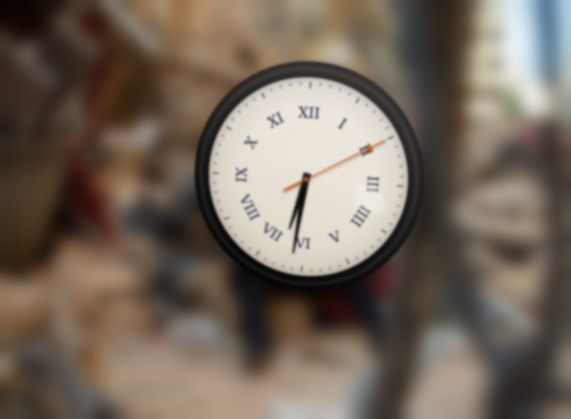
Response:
h=6 m=31 s=10
